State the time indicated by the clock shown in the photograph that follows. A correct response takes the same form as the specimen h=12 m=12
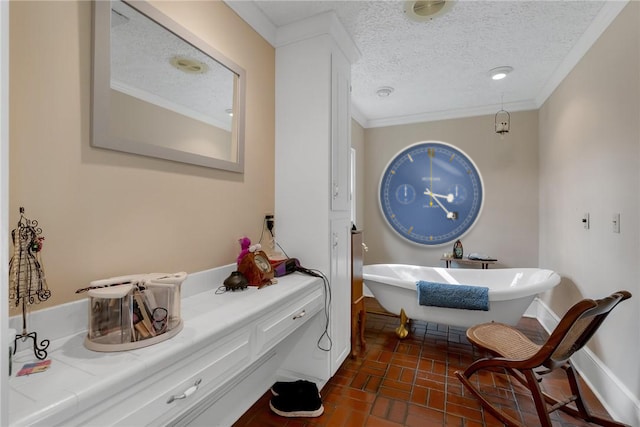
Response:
h=3 m=23
